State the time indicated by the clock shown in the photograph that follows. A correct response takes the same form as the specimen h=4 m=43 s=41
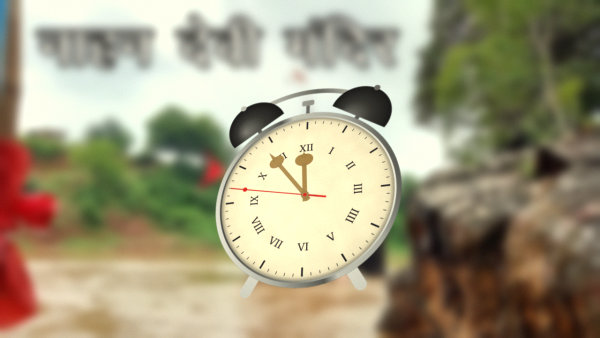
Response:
h=11 m=53 s=47
